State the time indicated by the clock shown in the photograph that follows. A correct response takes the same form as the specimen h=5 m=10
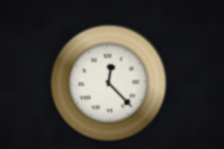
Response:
h=12 m=23
